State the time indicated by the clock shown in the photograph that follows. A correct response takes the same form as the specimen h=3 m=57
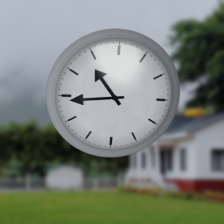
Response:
h=10 m=44
